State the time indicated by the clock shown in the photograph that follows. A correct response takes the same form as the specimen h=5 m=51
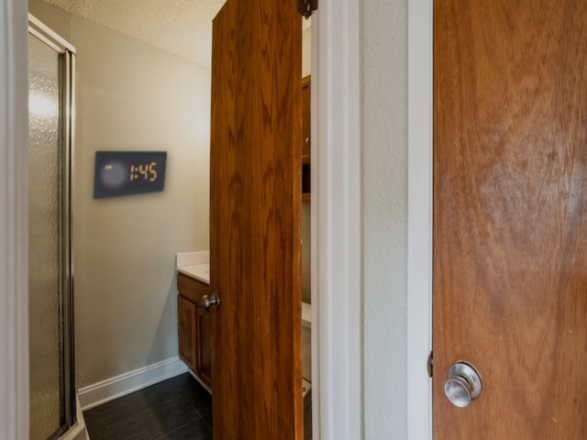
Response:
h=1 m=45
